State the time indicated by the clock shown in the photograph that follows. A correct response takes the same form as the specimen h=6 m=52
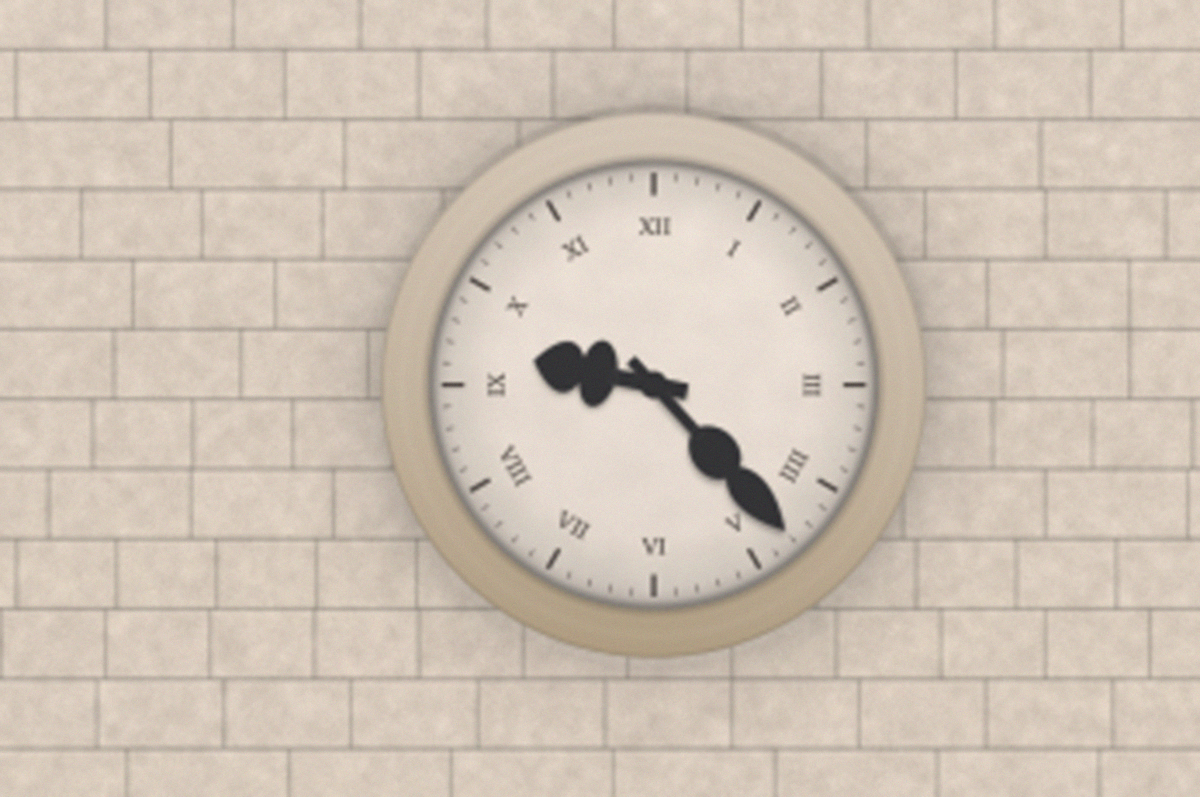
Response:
h=9 m=23
